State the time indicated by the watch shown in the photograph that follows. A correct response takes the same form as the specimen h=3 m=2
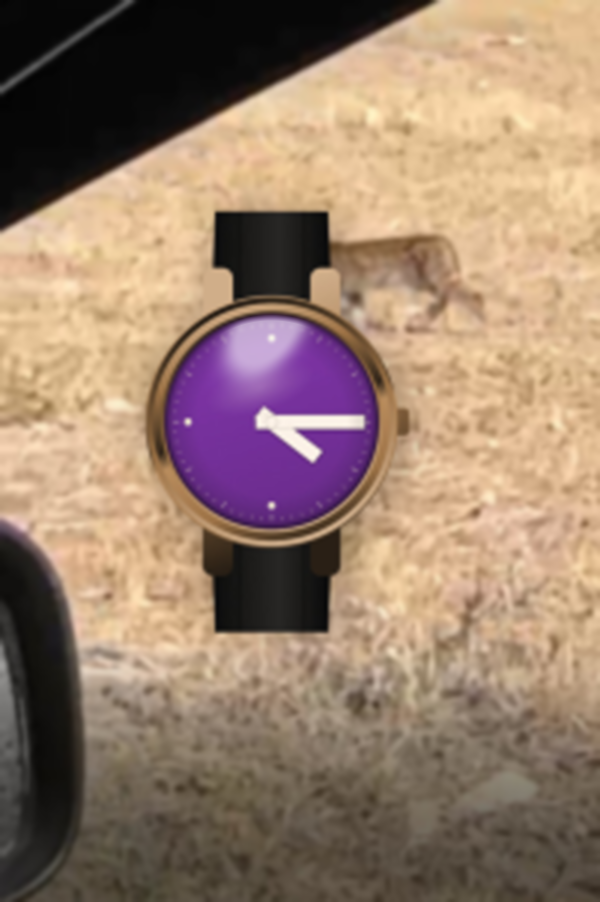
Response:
h=4 m=15
